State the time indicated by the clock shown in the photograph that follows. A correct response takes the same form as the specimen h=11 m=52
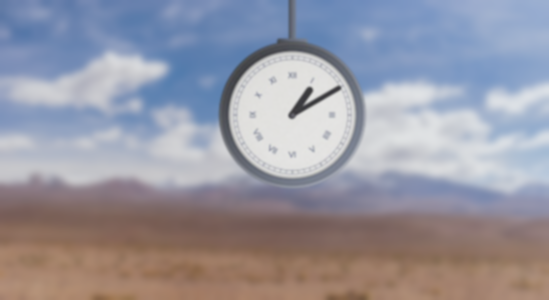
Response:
h=1 m=10
